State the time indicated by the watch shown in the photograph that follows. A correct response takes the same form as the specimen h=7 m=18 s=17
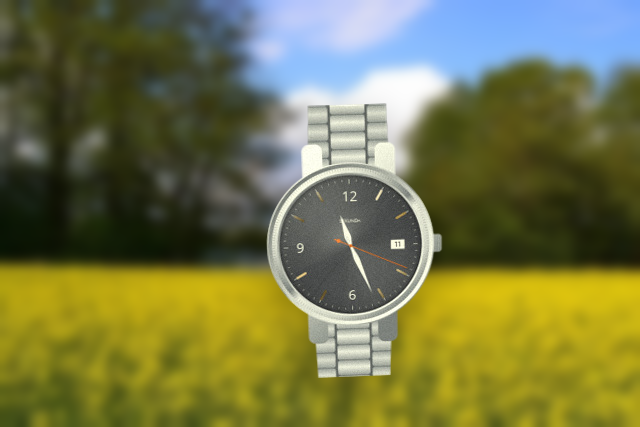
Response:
h=11 m=26 s=19
